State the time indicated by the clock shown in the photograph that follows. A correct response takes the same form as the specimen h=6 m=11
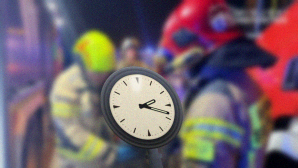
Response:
h=2 m=18
